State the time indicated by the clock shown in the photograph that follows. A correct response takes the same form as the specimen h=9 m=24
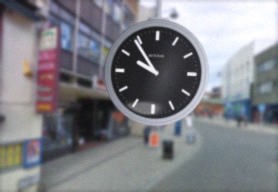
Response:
h=9 m=54
